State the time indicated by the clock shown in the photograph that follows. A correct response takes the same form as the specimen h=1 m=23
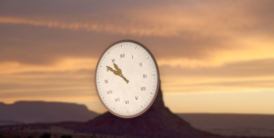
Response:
h=10 m=51
